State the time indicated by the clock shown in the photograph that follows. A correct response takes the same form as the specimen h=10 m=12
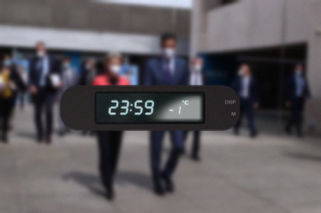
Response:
h=23 m=59
